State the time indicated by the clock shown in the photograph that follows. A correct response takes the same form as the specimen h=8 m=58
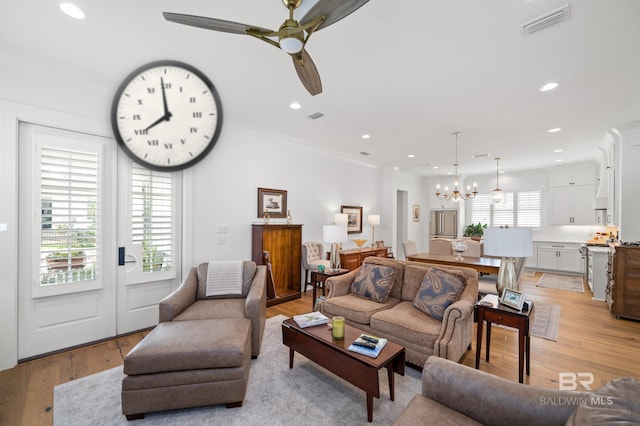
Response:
h=7 m=59
